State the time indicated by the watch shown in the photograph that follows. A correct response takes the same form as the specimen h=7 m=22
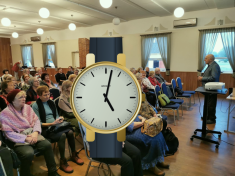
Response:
h=5 m=2
